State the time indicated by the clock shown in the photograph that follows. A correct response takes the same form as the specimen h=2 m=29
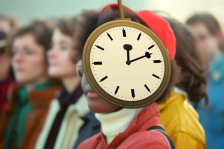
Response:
h=12 m=12
